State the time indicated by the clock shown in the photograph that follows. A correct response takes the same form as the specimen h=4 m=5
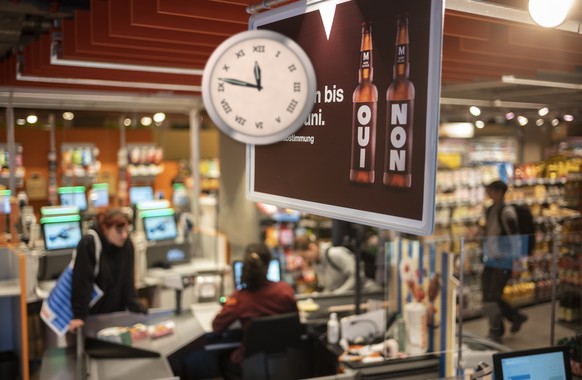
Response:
h=11 m=47
